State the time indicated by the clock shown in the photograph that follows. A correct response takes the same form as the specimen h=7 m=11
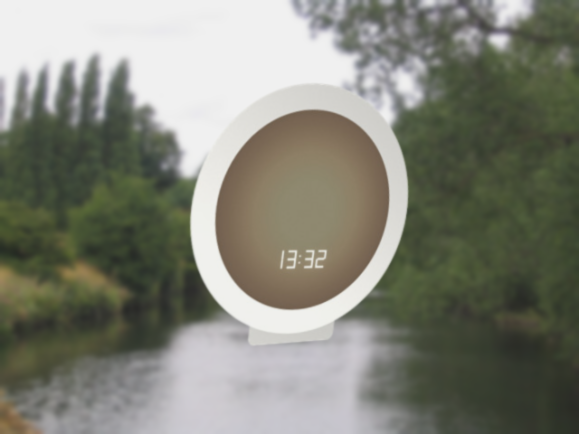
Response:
h=13 m=32
